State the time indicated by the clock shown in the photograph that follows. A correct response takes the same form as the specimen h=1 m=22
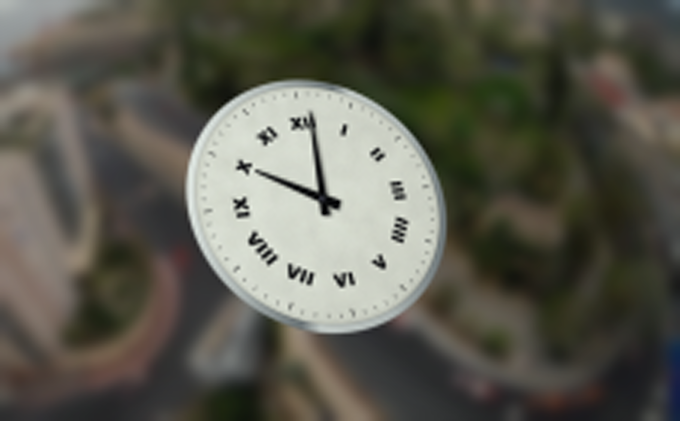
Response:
h=10 m=1
